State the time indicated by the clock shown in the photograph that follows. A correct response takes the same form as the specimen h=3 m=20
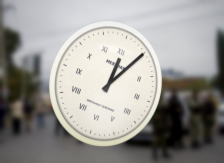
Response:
h=12 m=5
